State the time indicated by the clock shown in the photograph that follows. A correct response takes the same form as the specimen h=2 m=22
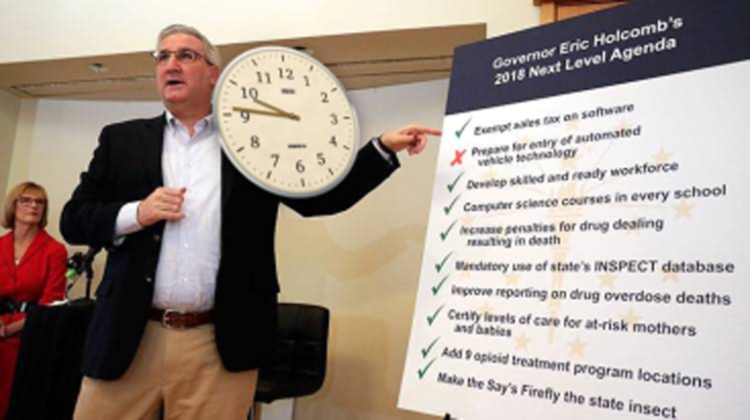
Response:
h=9 m=46
